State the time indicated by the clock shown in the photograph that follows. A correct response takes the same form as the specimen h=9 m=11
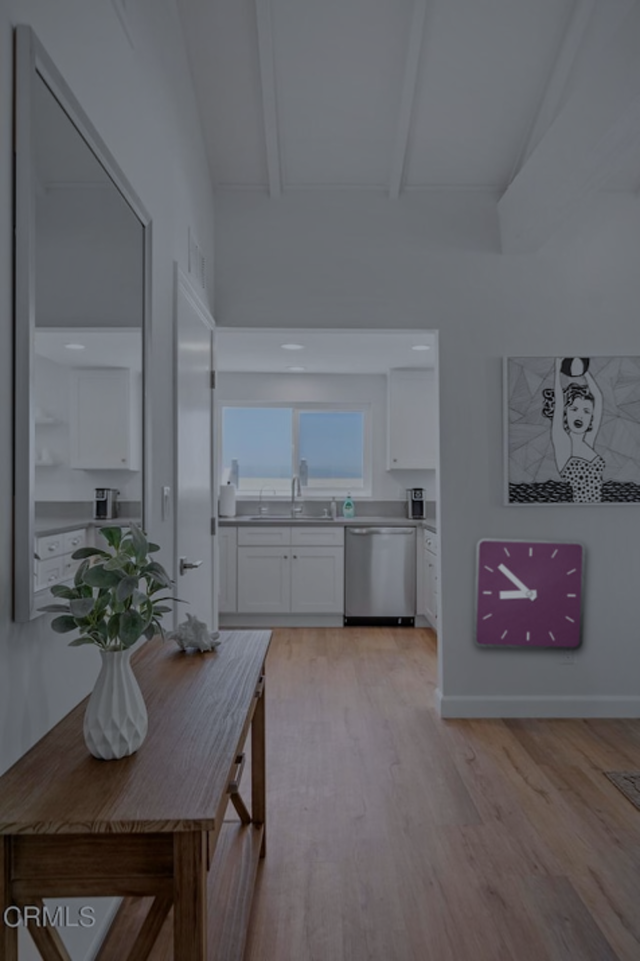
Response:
h=8 m=52
